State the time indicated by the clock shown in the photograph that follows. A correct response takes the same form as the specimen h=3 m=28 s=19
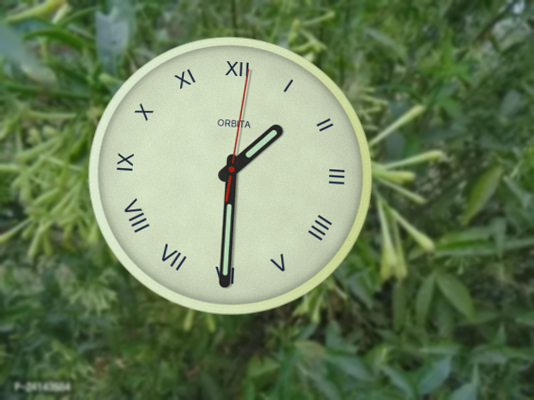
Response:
h=1 m=30 s=1
